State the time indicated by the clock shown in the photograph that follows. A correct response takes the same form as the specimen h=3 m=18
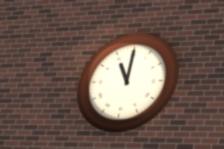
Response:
h=11 m=0
